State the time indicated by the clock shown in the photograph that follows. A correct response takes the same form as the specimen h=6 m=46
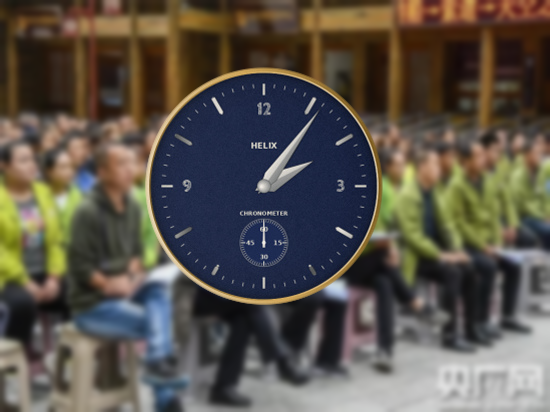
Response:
h=2 m=6
